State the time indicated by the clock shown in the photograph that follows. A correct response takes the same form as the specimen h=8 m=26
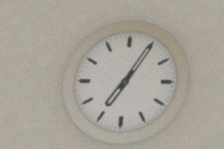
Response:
h=7 m=5
